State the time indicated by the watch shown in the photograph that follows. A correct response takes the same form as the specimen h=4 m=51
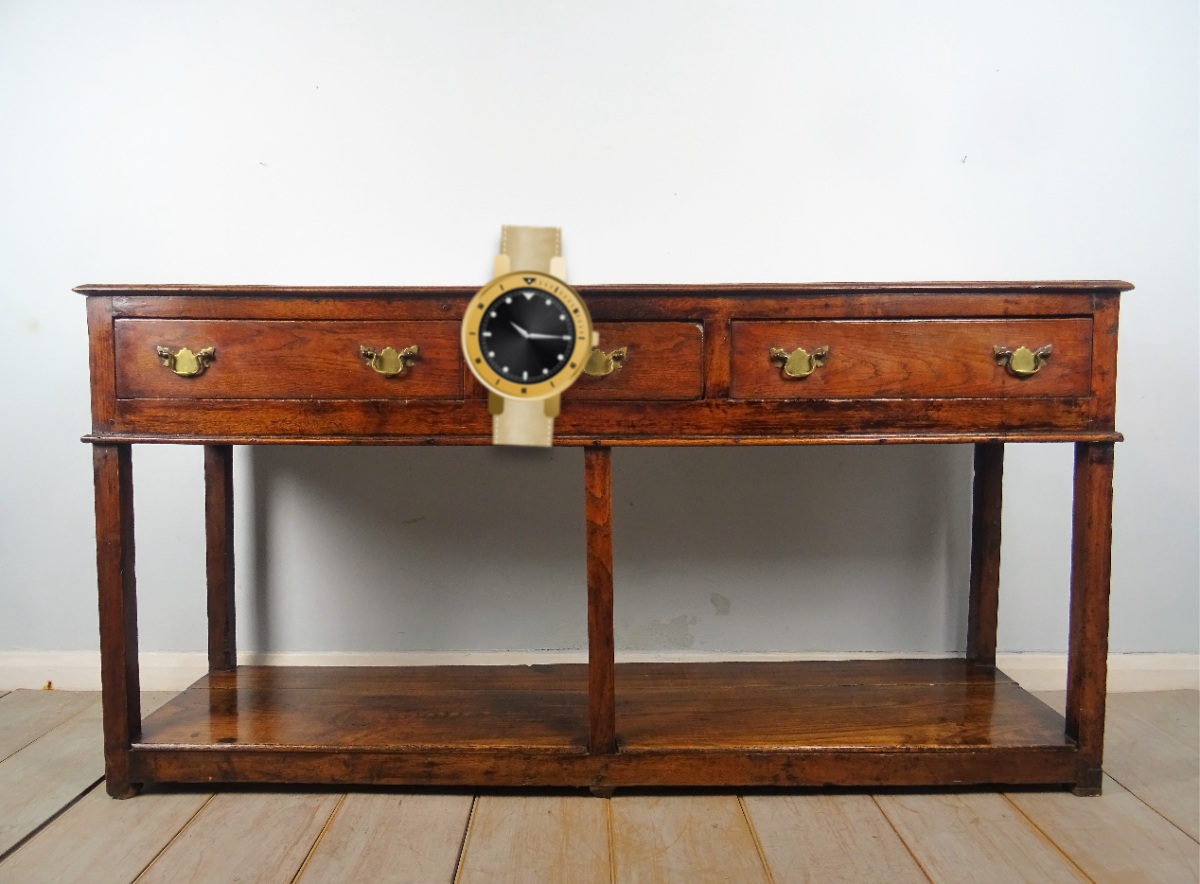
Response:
h=10 m=15
